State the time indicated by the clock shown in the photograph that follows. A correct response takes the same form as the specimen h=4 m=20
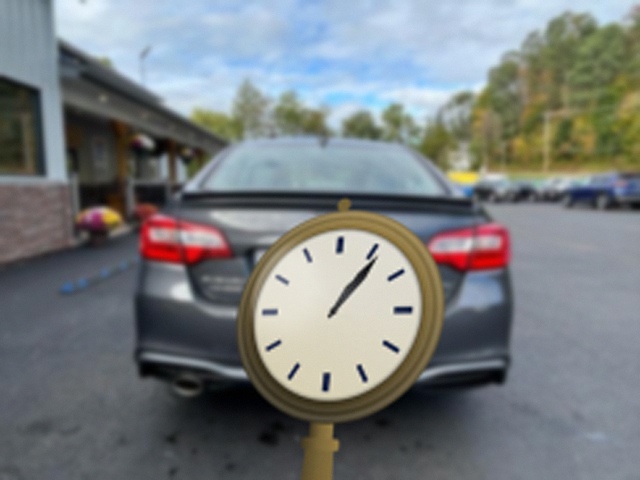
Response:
h=1 m=6
